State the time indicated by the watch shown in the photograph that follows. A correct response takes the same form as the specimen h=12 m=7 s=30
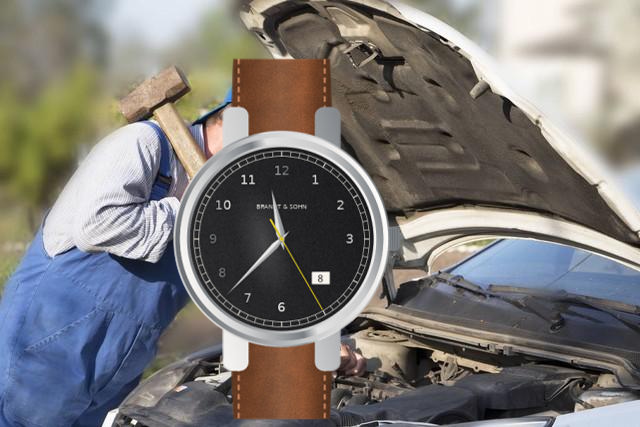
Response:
h=11 m=37 s=25
